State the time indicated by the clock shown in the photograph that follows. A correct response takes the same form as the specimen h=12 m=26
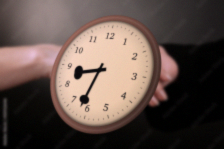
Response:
h=8 m=32
